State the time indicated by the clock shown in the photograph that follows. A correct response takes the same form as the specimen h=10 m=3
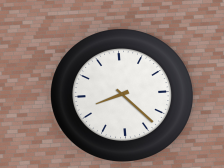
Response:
h=8 m=23
